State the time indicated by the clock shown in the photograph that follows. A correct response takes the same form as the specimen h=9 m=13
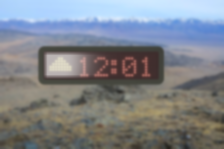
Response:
h=12 m=1
